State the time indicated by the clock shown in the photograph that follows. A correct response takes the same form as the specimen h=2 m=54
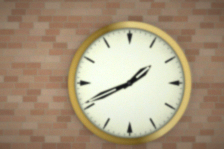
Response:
h=1 m=41
